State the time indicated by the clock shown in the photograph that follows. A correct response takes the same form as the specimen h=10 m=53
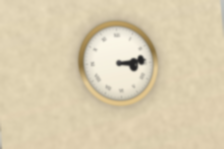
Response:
h=3 m=14
